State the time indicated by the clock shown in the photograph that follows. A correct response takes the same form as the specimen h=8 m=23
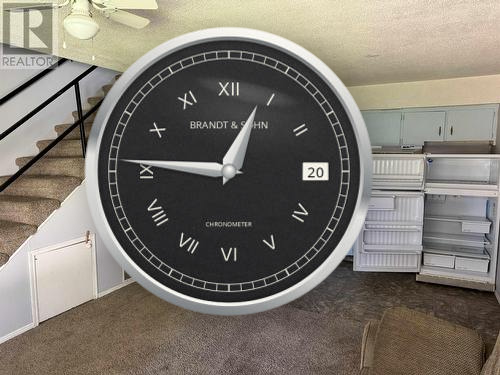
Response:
h=12 m=46
